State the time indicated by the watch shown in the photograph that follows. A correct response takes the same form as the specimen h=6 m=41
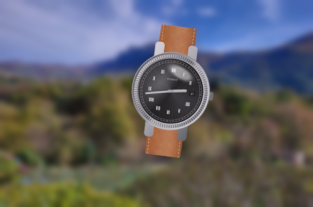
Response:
h=2 m=43
